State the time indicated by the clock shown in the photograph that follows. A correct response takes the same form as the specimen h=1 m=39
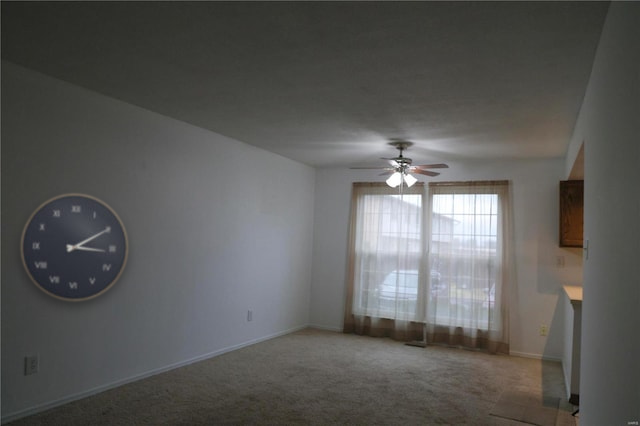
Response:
h=3 m=10
